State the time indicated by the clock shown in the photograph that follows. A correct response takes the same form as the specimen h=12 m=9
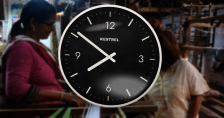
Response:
h=7 m=51
